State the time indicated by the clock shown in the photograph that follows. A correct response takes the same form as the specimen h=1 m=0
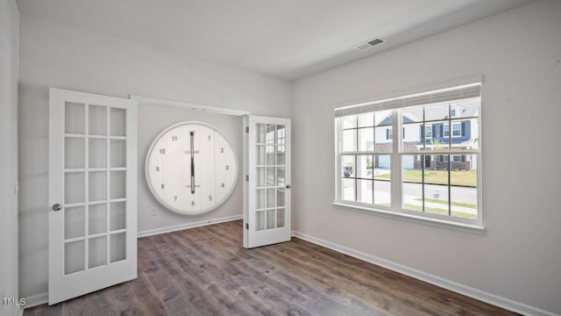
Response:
h=6 m=0
